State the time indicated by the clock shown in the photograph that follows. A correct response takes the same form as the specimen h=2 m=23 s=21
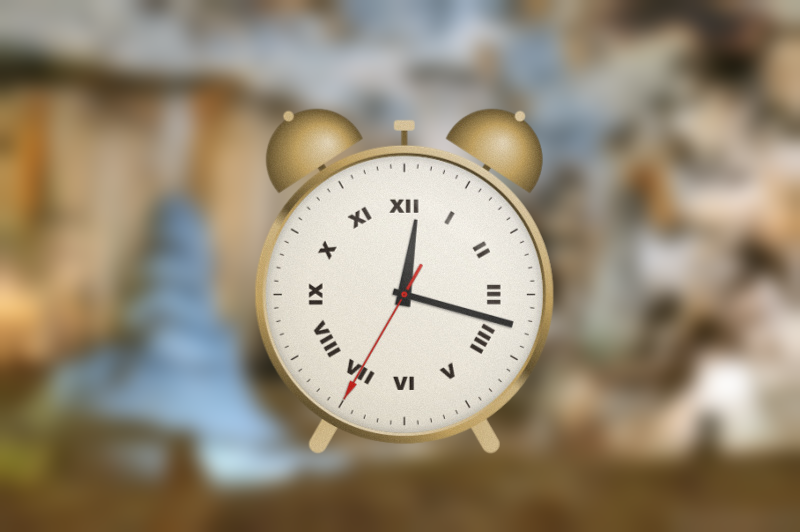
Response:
h=12 m=17 s=35
